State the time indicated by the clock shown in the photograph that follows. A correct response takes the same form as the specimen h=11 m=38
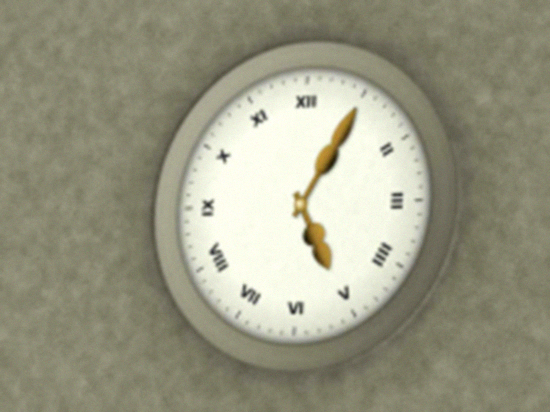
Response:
h=5 m=5
